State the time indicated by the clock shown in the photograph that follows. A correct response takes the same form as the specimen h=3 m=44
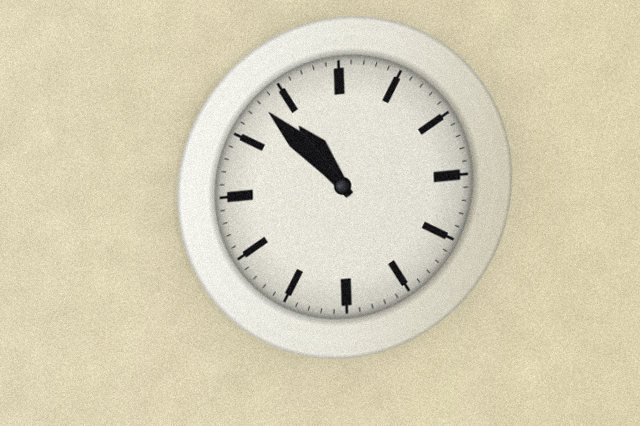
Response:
h=10 m=53
